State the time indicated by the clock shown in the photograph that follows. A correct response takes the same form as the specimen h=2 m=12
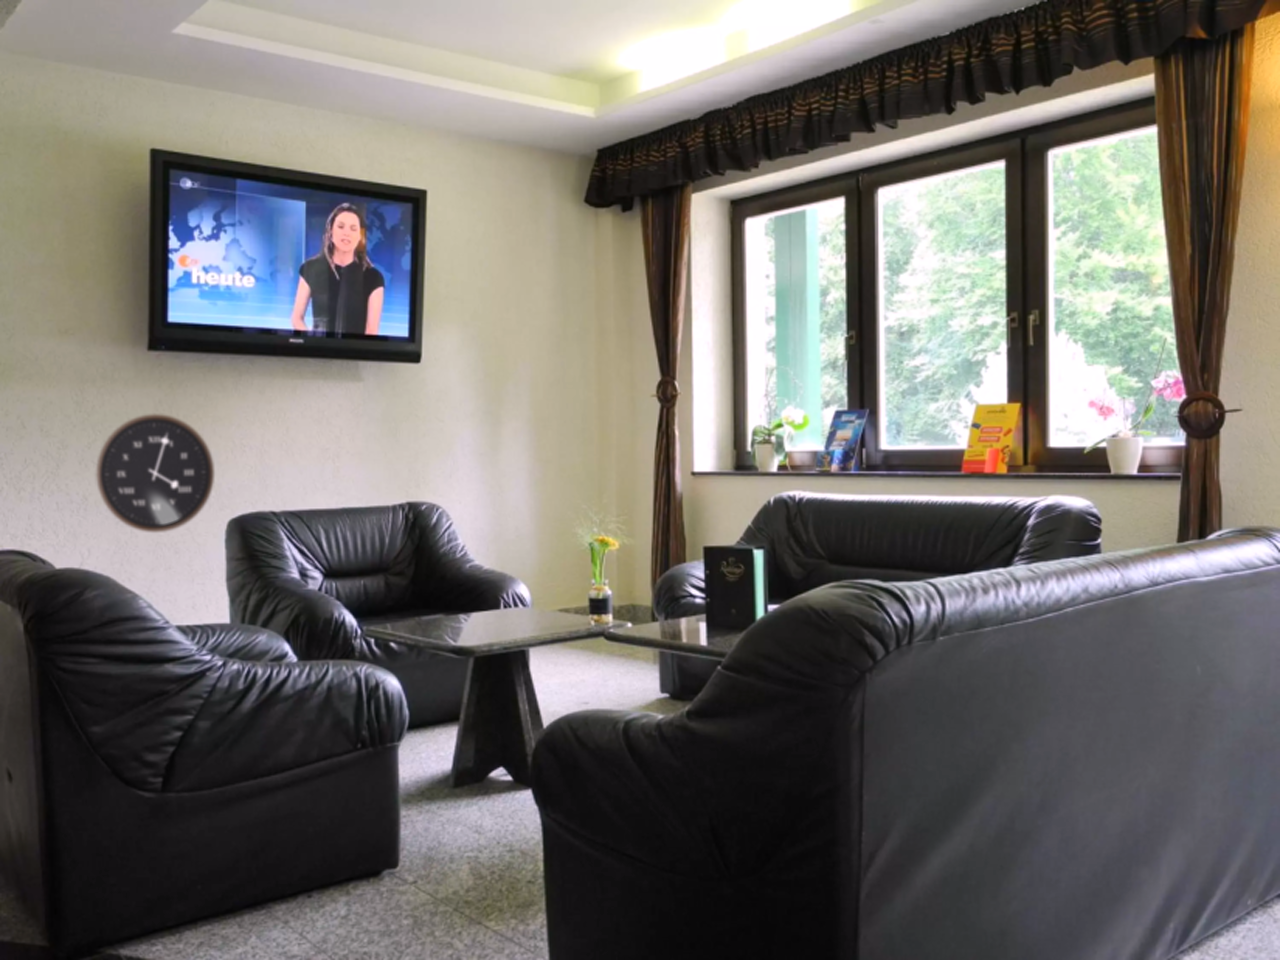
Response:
h=4 m=3
